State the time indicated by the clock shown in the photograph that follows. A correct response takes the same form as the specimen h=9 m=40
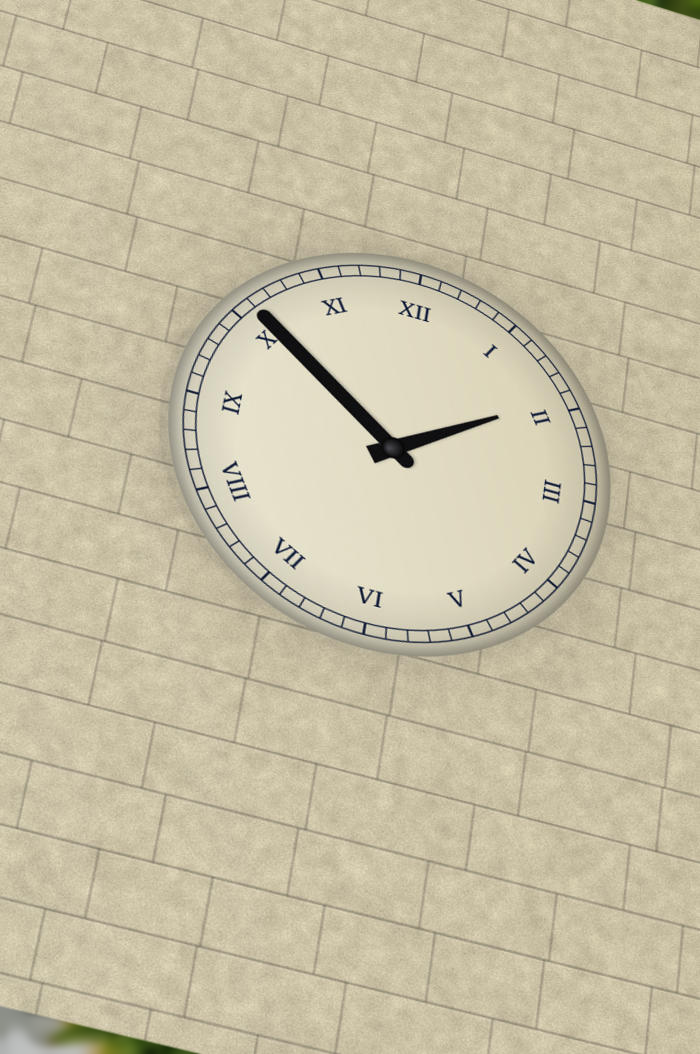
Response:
h=1 m=51
